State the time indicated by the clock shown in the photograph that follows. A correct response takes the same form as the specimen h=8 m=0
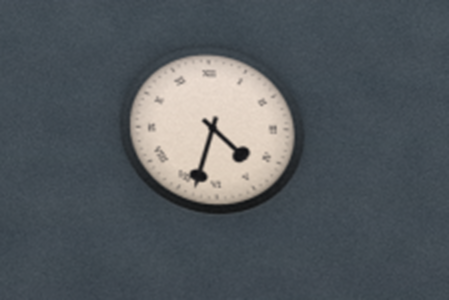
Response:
h=4 m=33
